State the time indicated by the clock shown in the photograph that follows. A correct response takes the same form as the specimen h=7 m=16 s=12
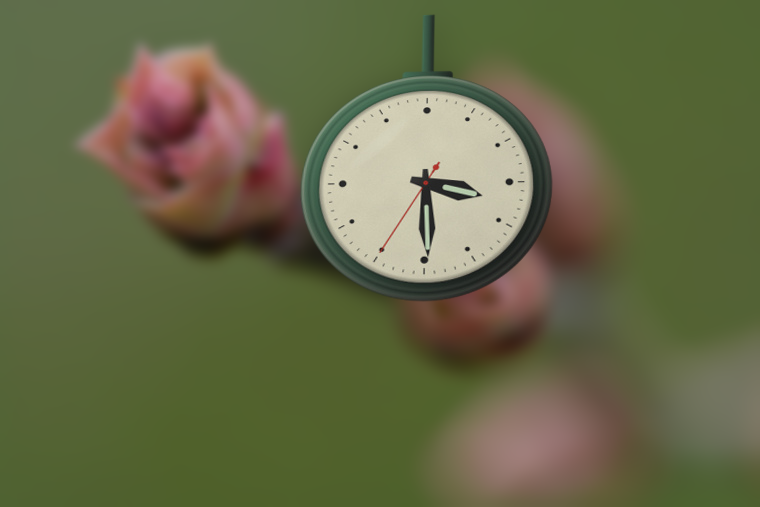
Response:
h=3 m=29 s=35
